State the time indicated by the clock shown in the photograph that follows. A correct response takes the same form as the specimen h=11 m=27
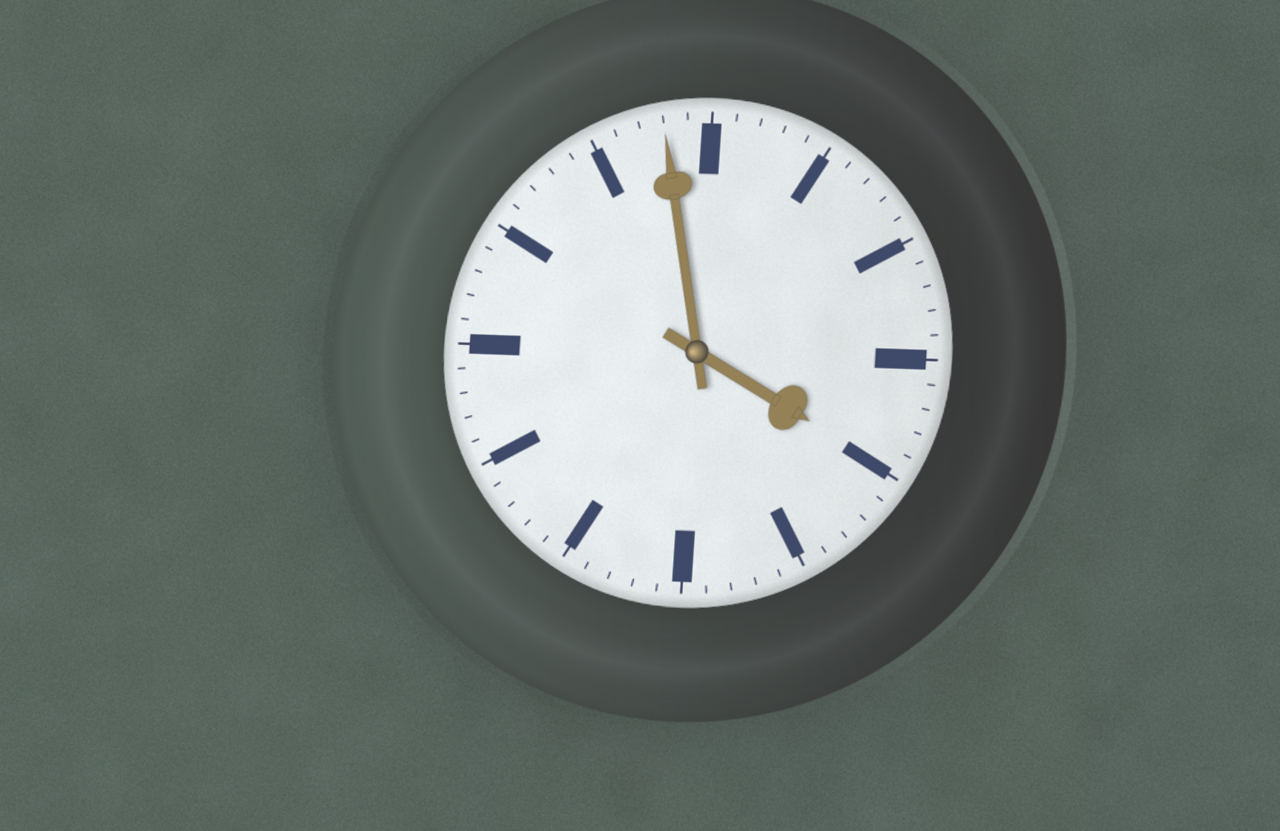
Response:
h=3 m=58
